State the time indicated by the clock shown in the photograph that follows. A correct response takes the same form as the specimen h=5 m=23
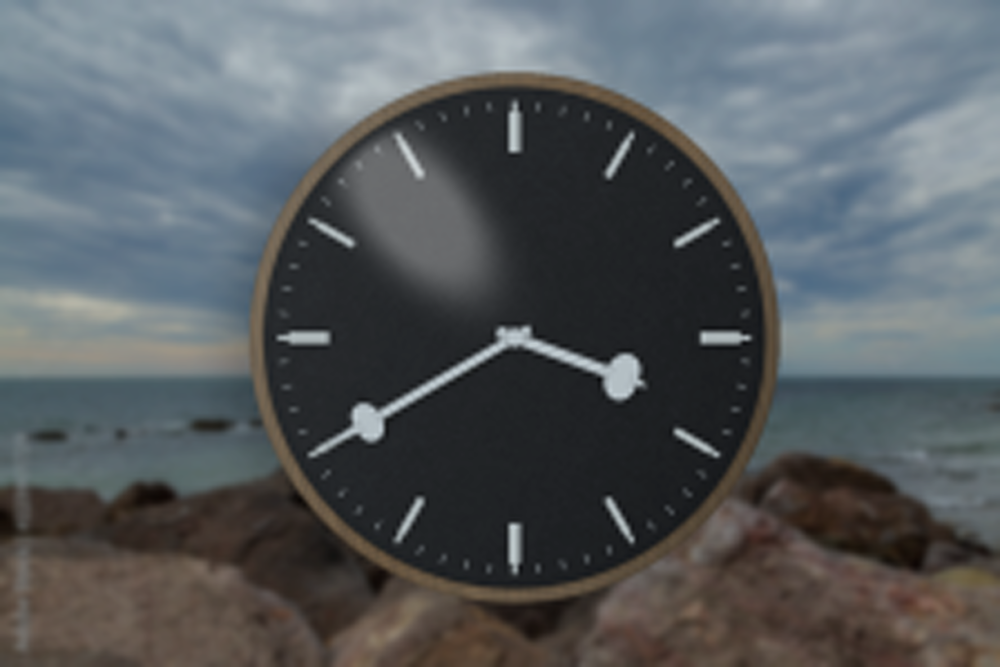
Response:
h=3 m=40
